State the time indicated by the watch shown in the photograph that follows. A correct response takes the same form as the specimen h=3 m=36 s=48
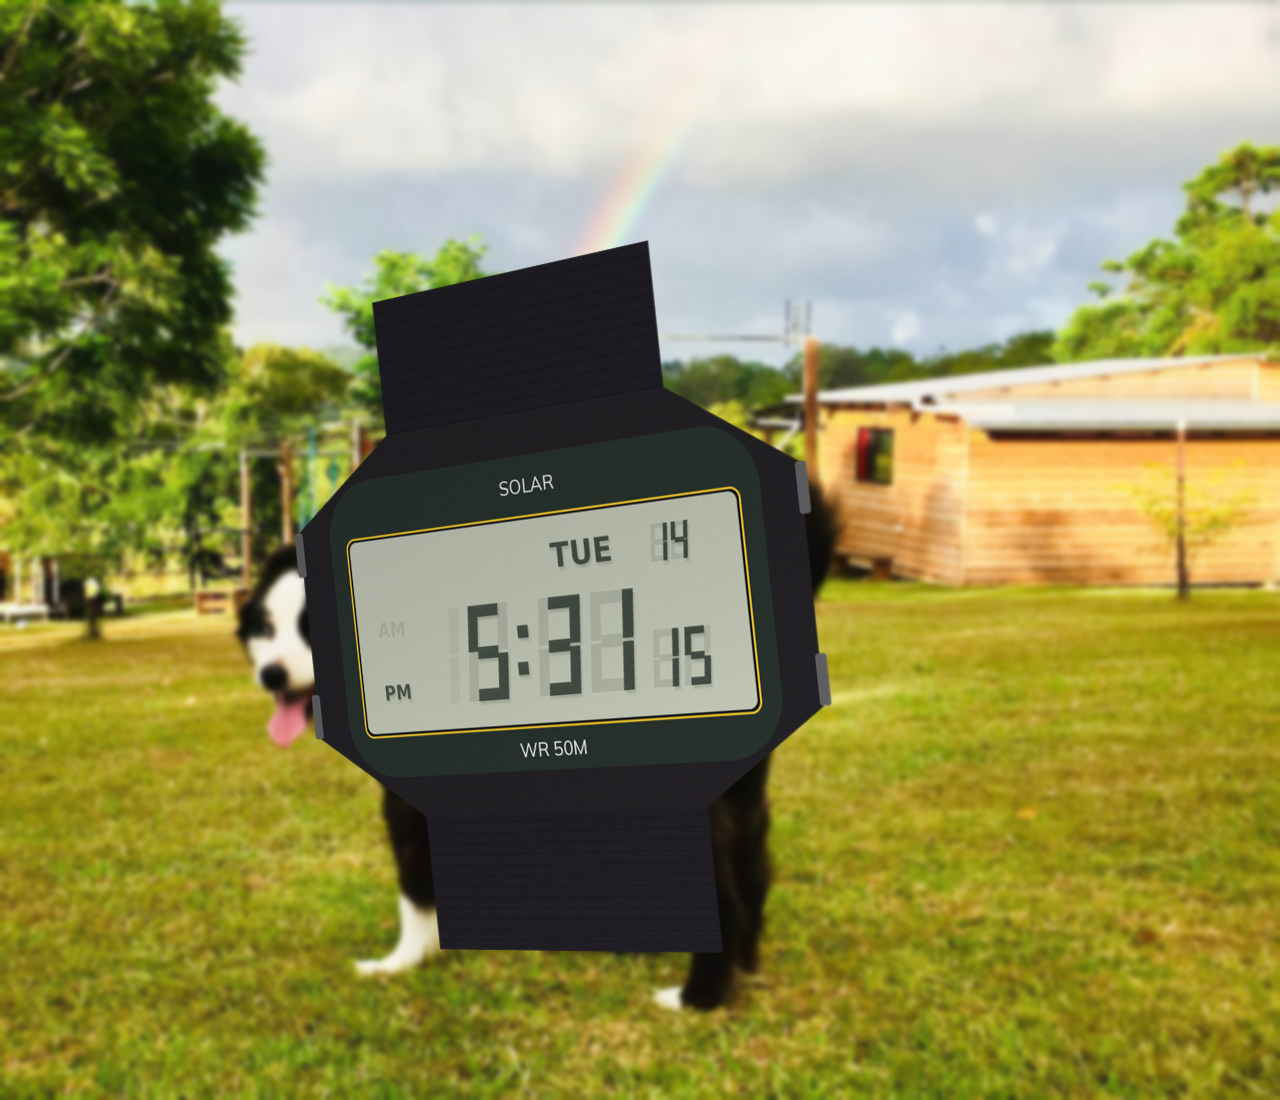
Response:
h=5 m=31 s=15
